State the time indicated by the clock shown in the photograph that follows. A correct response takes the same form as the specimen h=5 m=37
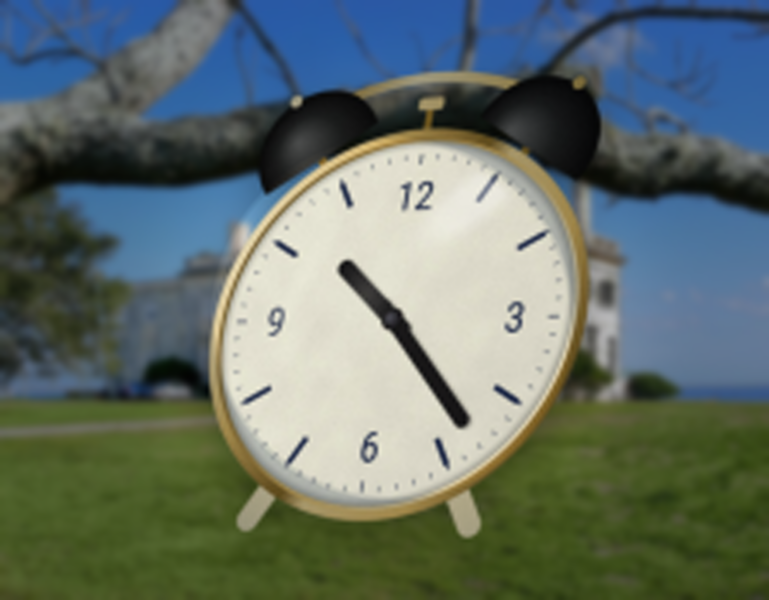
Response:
h=10 m=23
